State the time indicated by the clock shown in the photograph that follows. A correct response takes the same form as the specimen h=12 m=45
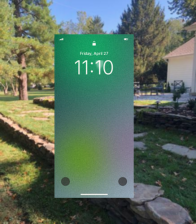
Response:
h=11 m=10
